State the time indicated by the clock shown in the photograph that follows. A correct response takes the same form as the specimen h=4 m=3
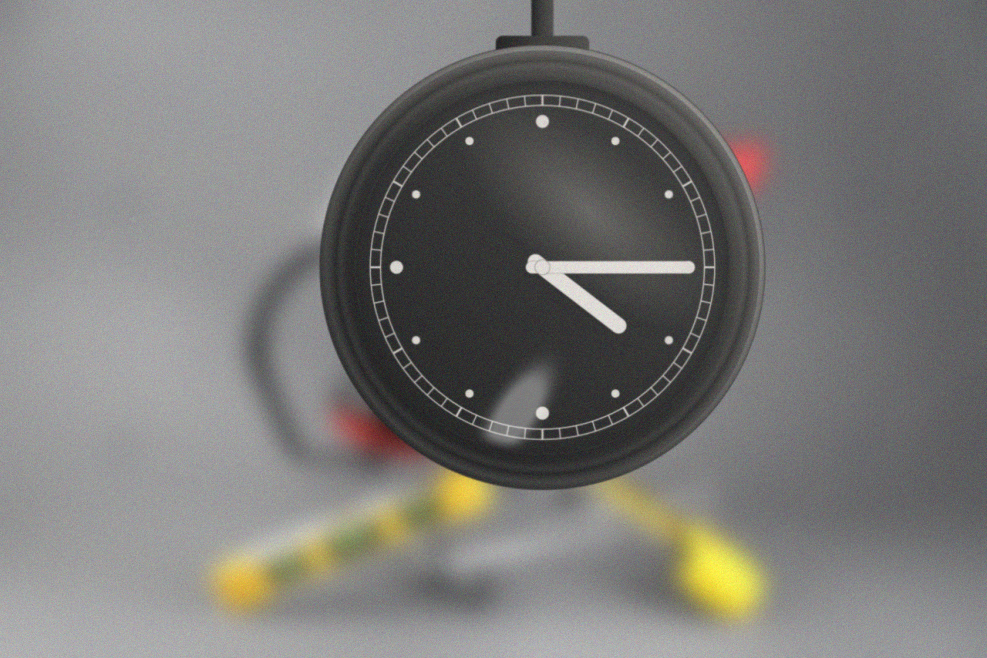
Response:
h=4 m=15
